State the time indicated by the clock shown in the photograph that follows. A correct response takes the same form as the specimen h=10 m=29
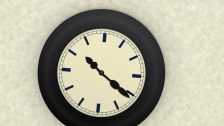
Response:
h=10 m=21
